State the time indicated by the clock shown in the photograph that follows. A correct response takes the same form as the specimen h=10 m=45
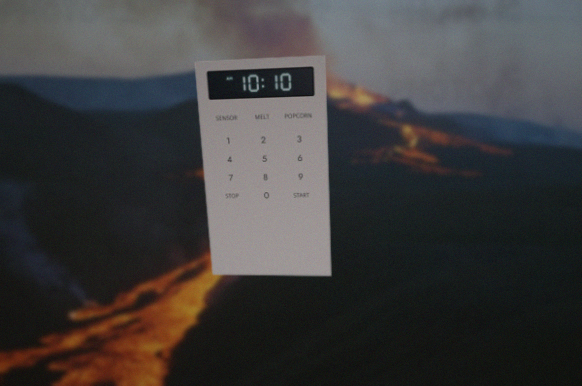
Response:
h=10 m=10
